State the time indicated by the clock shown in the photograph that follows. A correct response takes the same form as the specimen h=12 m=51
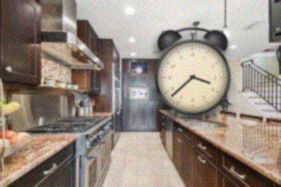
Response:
h=3 m=38
